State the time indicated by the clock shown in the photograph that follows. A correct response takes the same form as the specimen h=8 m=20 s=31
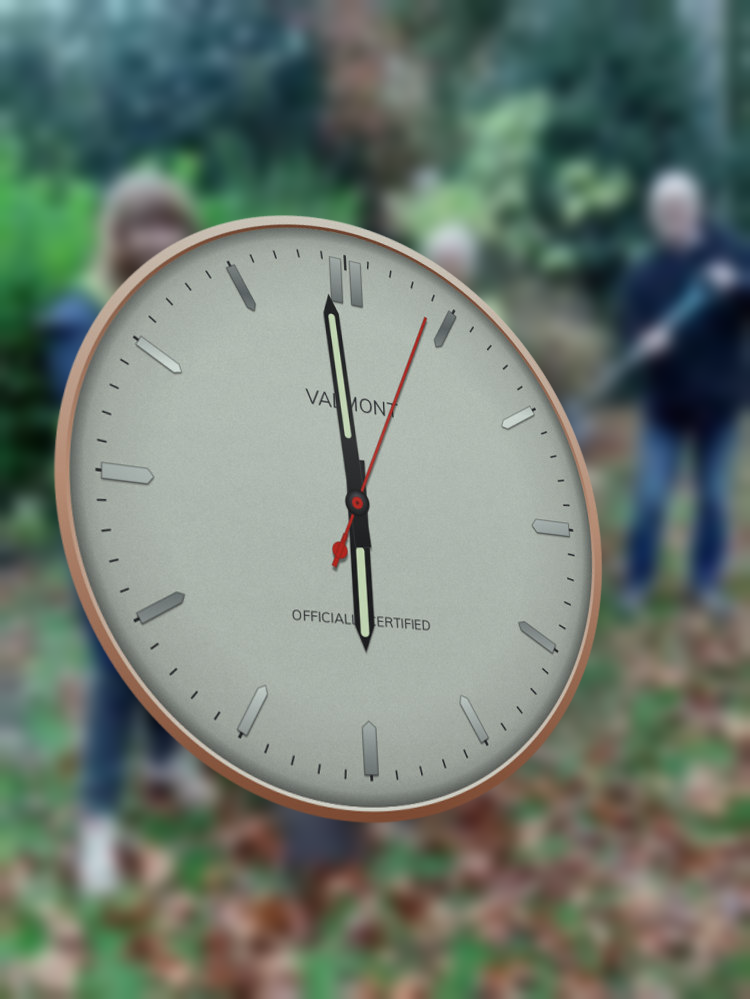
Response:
h=5 m=59 s=4
